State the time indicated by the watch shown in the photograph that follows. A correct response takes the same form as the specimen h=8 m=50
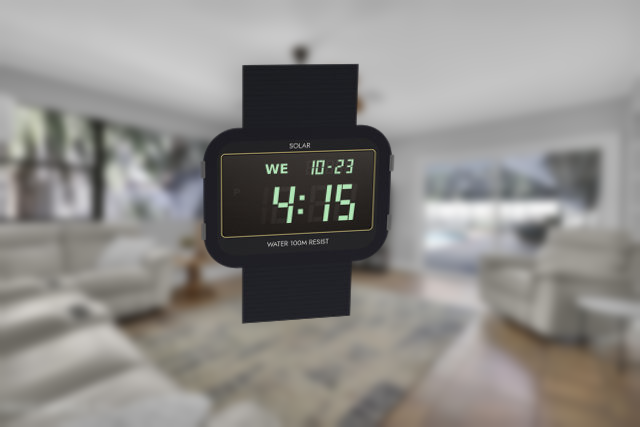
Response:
h=4 m=15
